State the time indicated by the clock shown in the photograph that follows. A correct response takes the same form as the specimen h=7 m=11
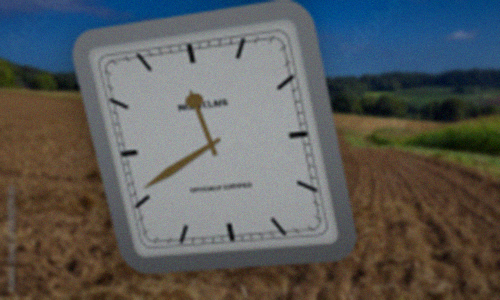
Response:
h=11 m=41
